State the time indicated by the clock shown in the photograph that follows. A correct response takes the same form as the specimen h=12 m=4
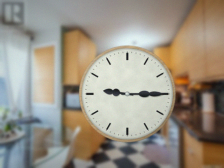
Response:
h=9 m=15
